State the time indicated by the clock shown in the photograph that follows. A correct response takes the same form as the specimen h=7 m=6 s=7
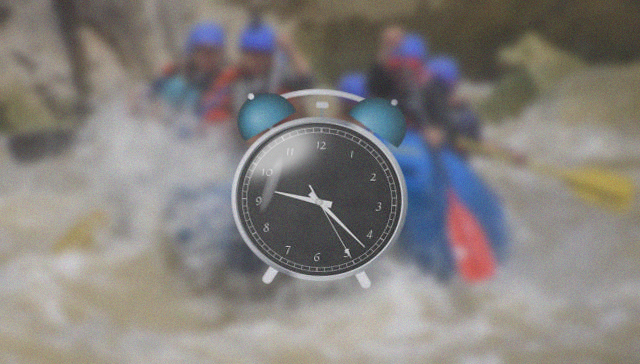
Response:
h=9 m=22 s=25
